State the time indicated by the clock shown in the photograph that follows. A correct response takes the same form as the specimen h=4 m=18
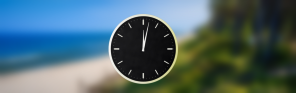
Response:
h=12 m=2
